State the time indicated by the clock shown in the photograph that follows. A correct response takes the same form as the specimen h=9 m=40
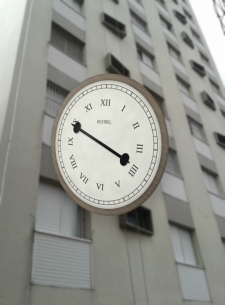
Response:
h=3 m=49
